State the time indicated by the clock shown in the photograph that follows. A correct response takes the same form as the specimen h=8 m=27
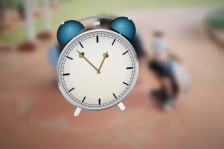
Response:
h=12 m=53
